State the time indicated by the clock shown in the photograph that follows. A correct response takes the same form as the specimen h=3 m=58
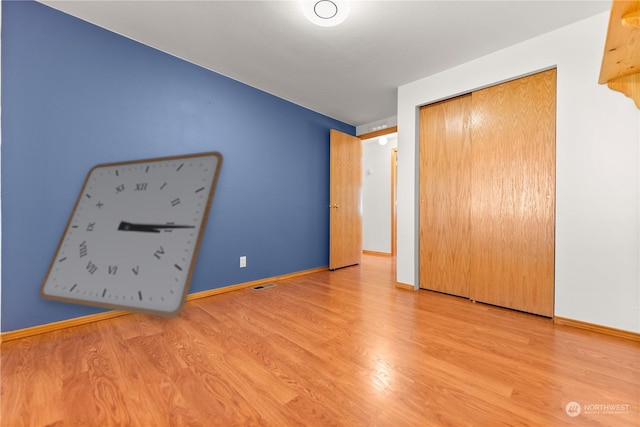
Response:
h=3 m=15
